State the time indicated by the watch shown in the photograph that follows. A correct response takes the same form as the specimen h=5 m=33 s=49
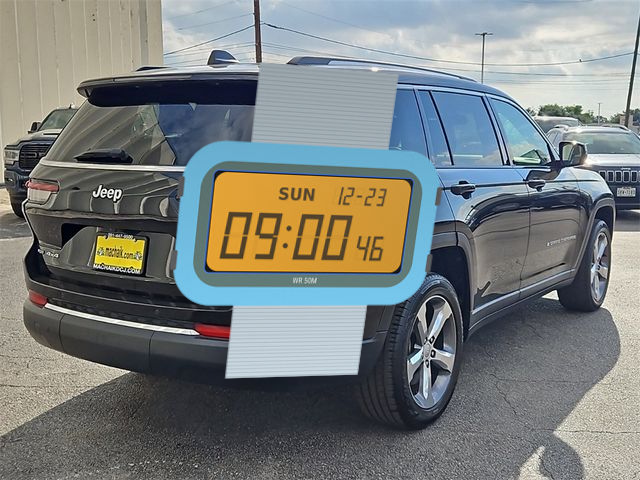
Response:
h=9 m=0 s=46
